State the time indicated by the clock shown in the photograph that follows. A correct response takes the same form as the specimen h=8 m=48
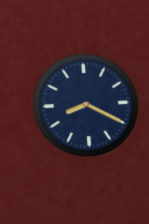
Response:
h=8 m=20
